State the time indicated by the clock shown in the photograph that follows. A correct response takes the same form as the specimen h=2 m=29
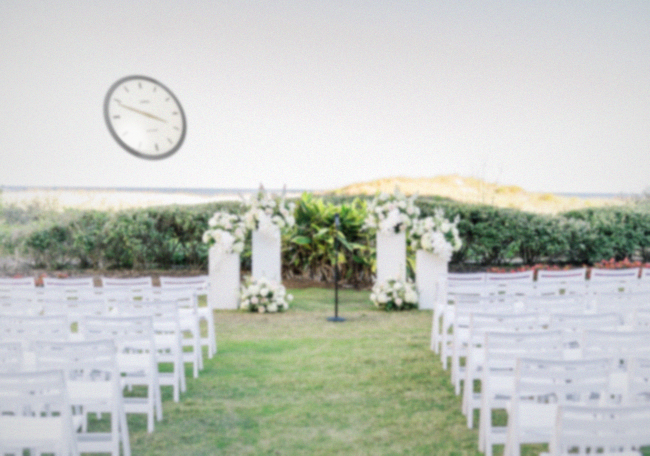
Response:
h=3 m=49
